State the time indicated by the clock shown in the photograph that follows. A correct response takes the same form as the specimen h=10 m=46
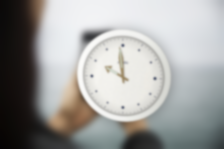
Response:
h=9 m=59
